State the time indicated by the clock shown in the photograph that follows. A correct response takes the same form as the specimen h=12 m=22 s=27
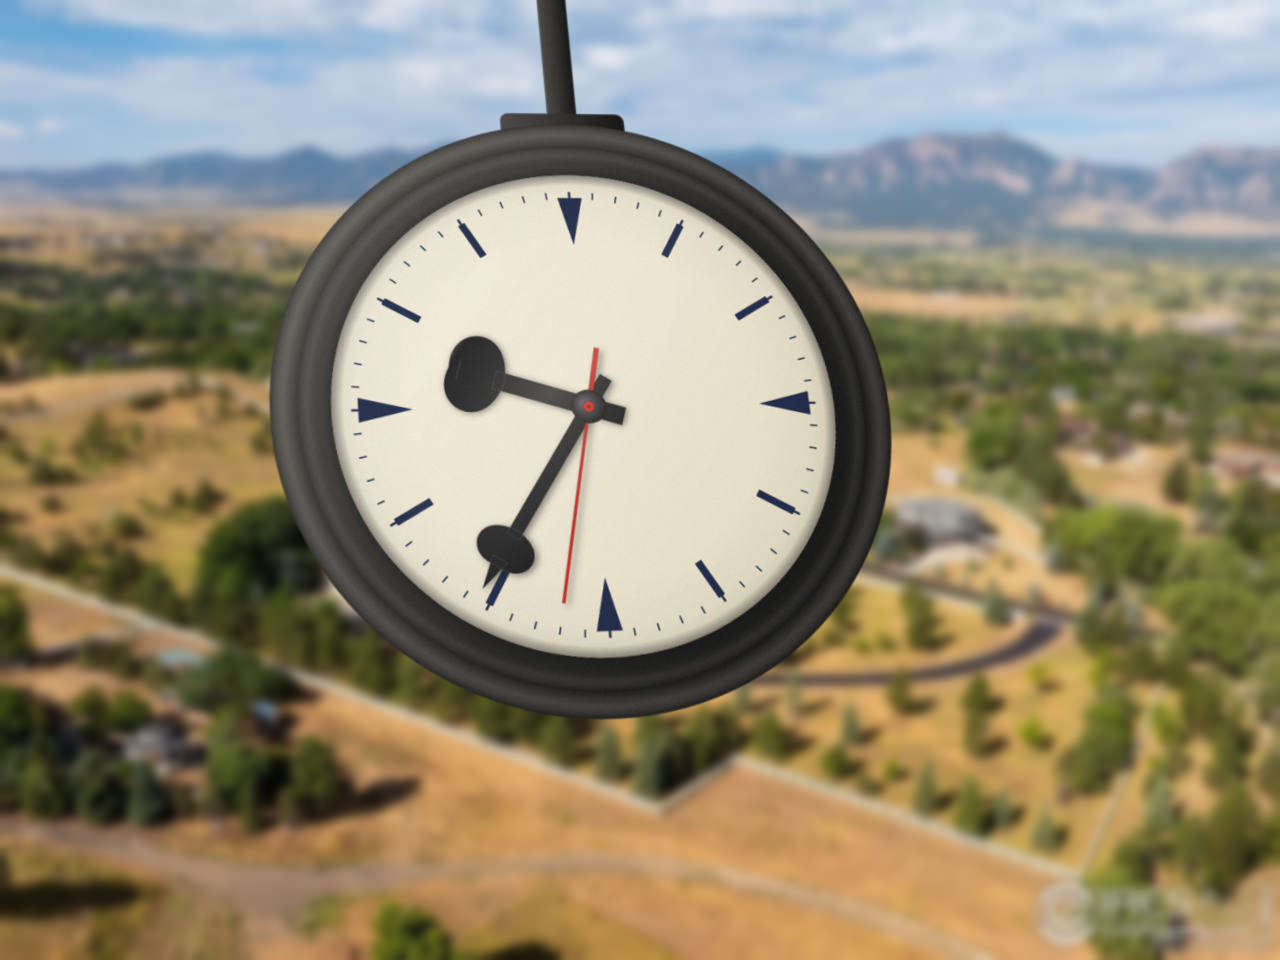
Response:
h=9 m=35 s=32
